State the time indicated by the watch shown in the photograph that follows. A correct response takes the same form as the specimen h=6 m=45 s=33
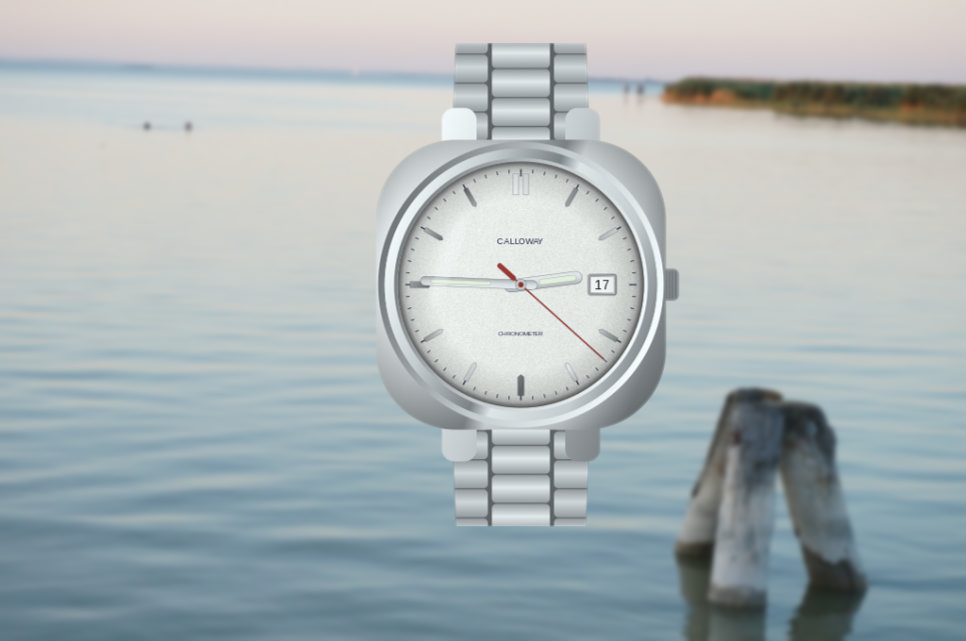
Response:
h=2 m=45 s=22
